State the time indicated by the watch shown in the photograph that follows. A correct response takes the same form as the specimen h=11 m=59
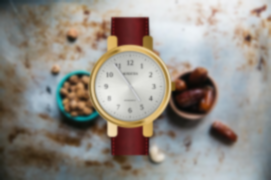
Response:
h=4 m=54
